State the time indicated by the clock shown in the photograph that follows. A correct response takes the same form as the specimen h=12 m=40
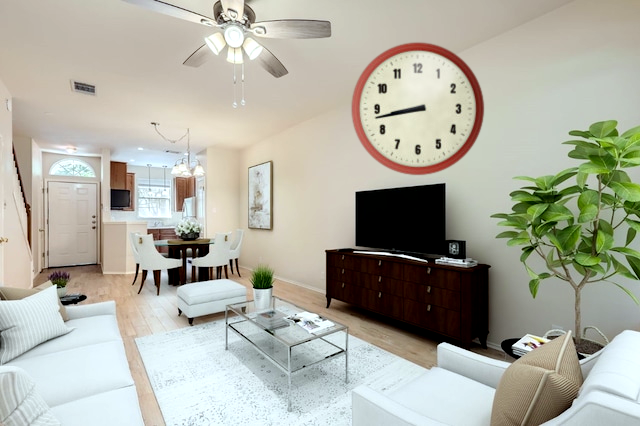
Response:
h=8 m=43
